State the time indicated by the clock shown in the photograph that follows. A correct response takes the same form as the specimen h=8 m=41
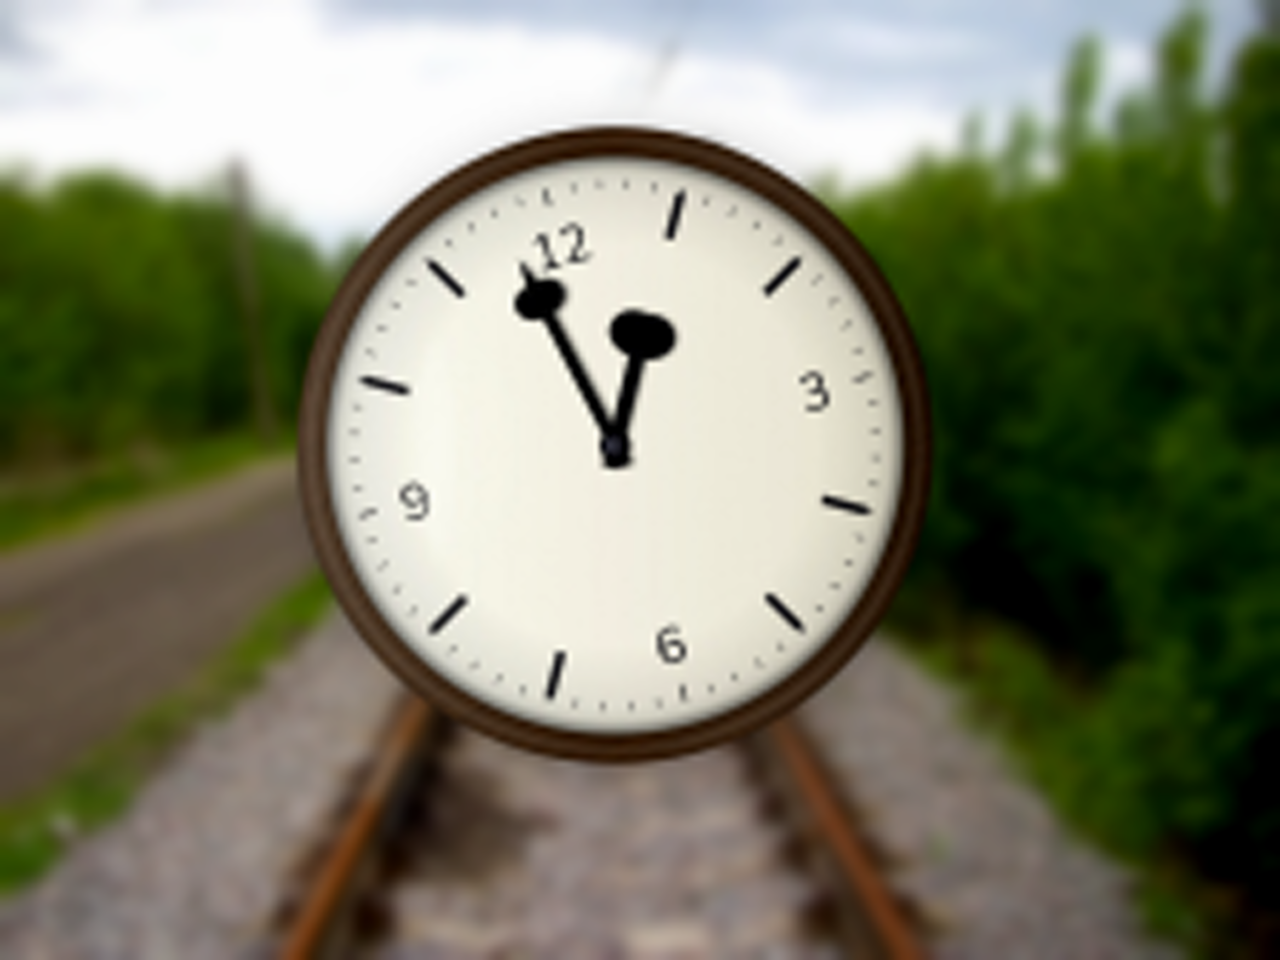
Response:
h=12 m=58
